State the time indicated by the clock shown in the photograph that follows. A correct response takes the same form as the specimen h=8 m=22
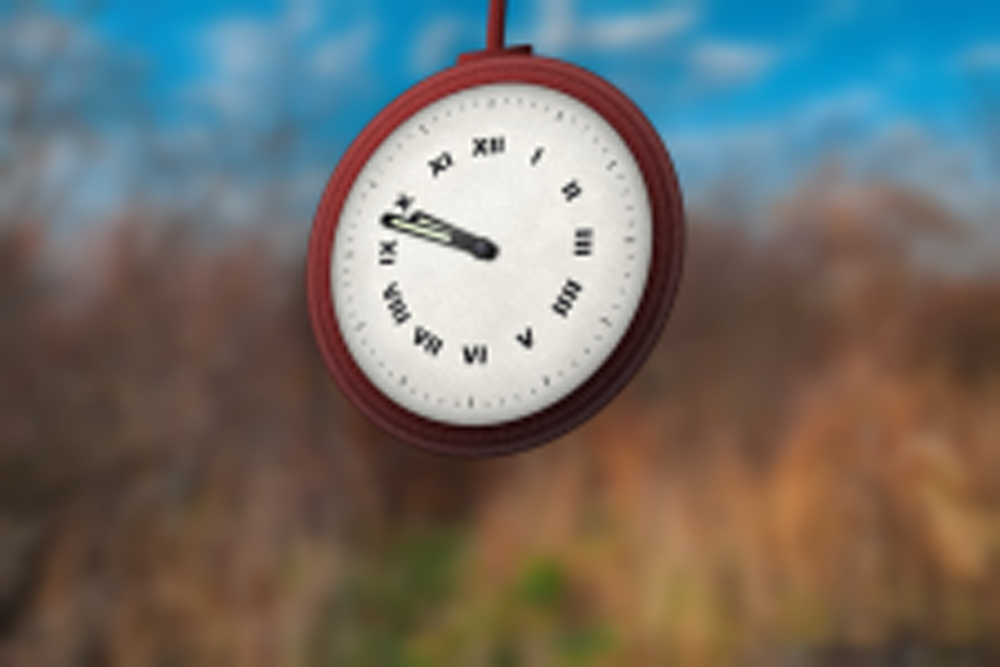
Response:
h=9 m=48
